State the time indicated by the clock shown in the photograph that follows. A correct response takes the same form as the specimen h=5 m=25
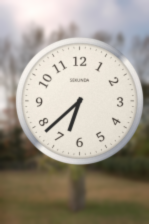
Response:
h=6 m=38
